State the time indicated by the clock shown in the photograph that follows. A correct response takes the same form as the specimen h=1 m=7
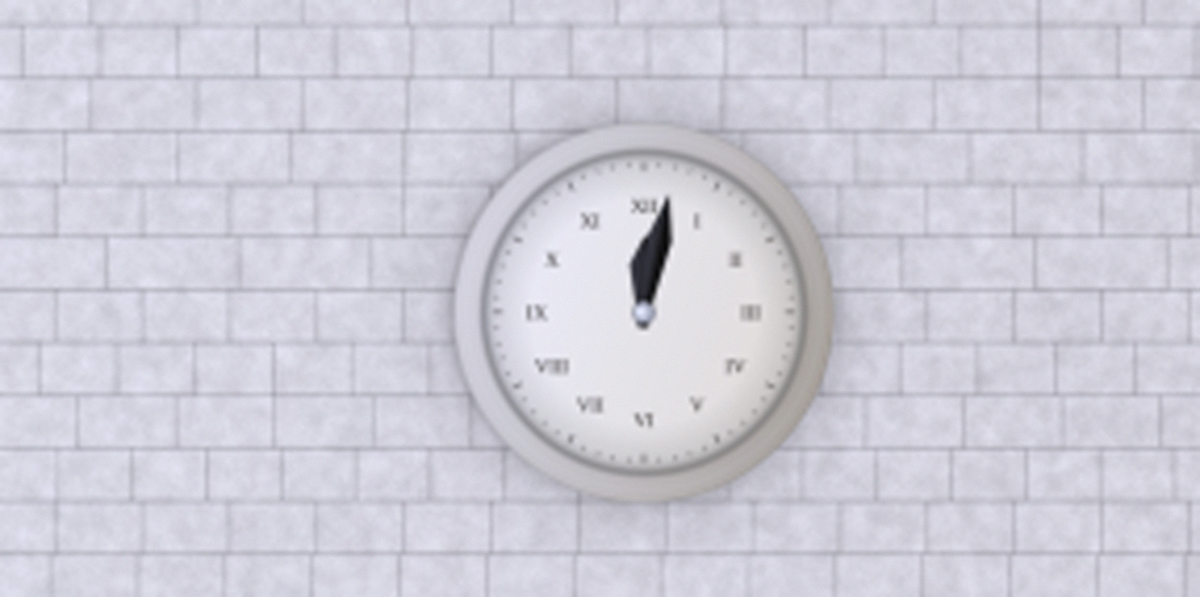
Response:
h=12 m=2
